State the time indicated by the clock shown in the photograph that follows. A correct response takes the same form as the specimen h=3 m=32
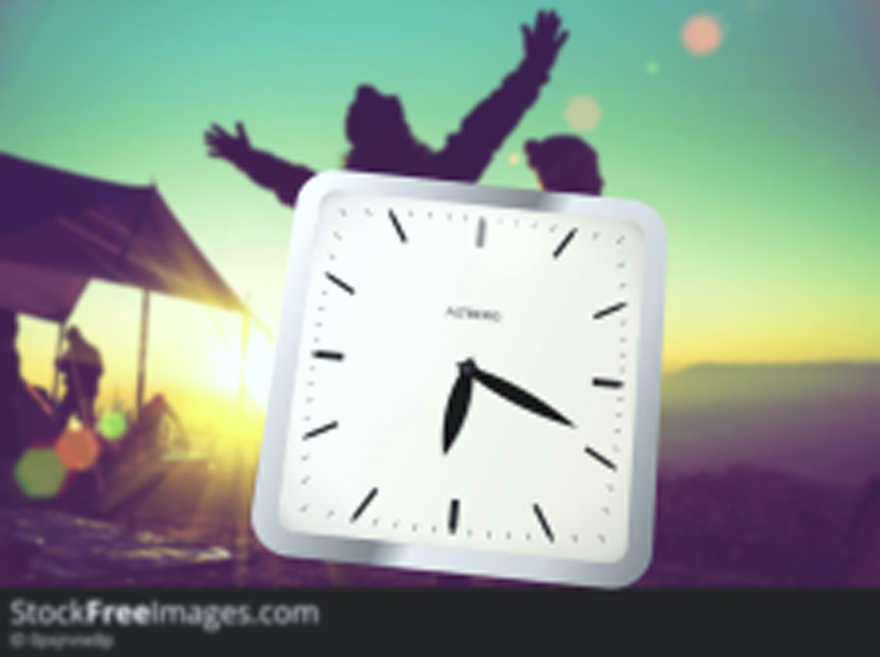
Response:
h=6 m=19
